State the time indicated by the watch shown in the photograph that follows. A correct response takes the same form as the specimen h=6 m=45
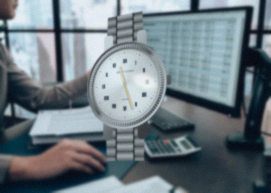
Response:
h=11 m=27
